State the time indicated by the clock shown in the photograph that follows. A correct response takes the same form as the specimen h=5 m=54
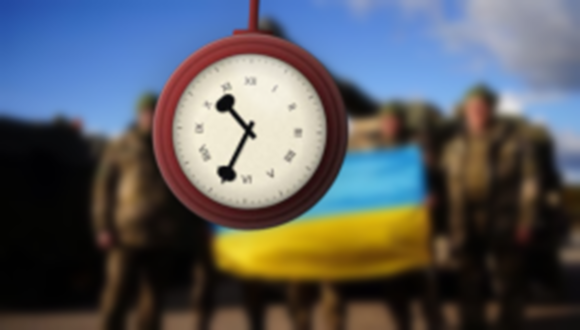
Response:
h=10 m=34
